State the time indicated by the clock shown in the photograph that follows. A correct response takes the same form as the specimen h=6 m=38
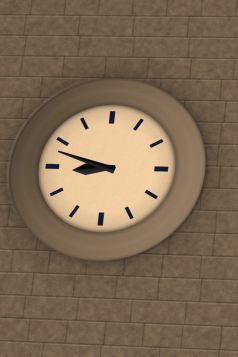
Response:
h=8 m=48
